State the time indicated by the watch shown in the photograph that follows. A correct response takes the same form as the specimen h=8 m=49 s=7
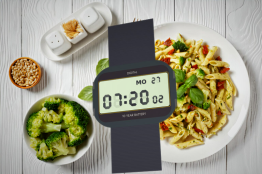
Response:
h=7 m=20 s=2
